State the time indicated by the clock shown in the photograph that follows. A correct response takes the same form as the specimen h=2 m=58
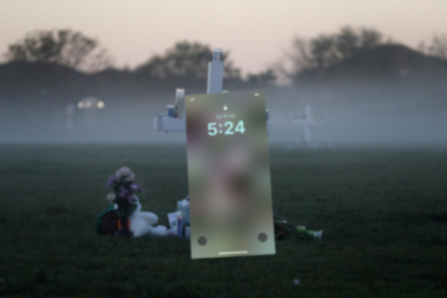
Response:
h=5 m=24
